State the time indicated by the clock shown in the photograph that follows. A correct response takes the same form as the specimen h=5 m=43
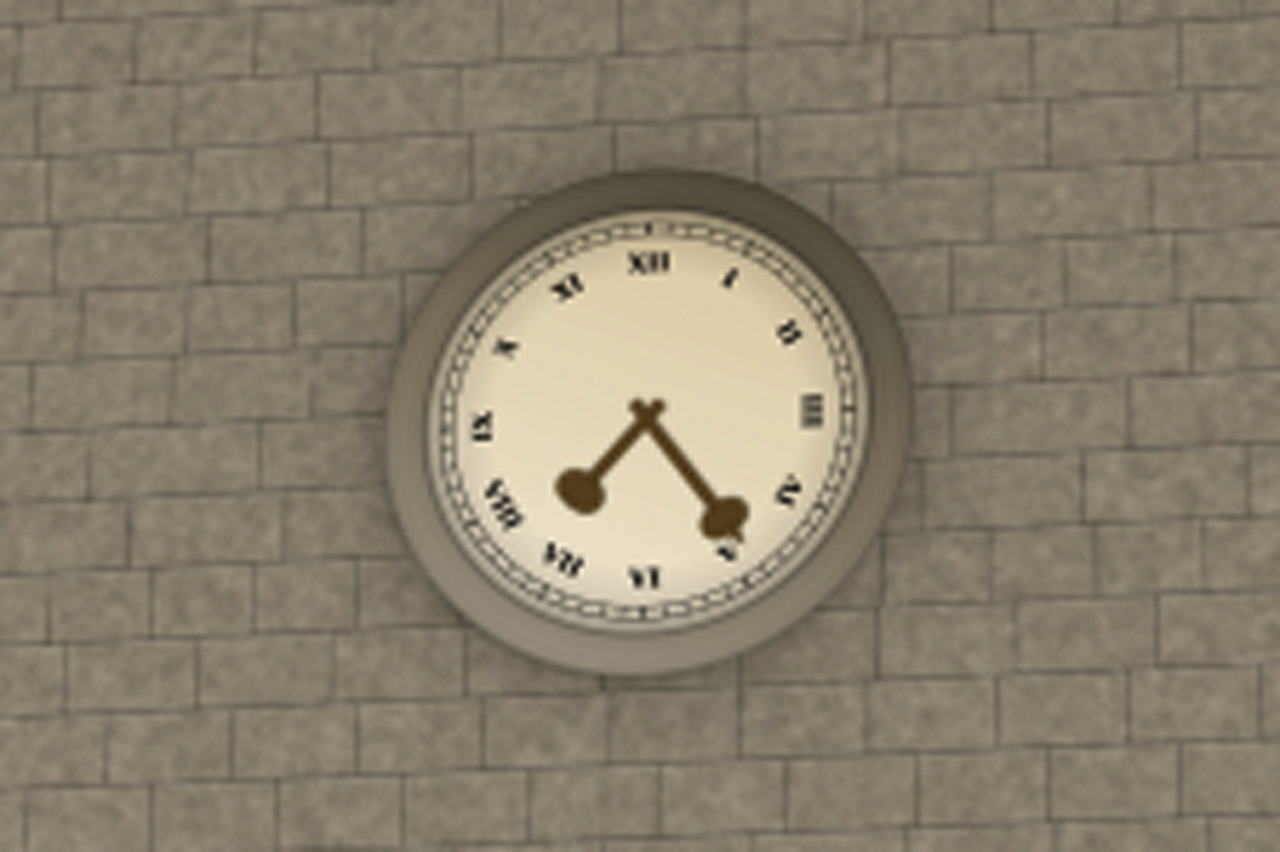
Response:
h=7 m=24
